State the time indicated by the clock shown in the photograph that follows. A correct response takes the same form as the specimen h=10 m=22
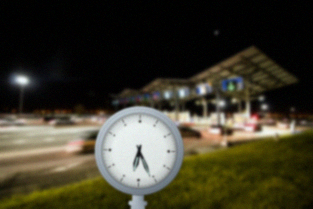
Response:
h=6 m=26
